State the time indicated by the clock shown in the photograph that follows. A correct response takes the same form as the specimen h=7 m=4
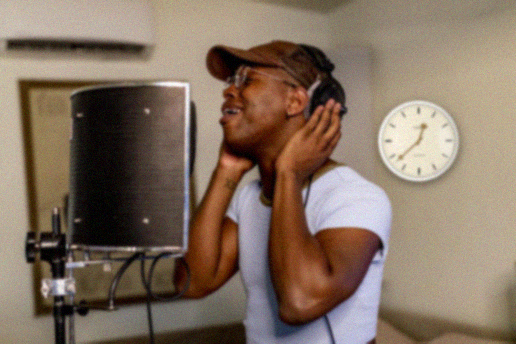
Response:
h=12 m=38
